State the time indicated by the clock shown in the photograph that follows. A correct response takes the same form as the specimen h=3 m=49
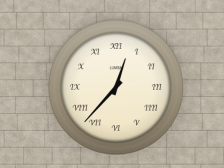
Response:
h=12 m=37
